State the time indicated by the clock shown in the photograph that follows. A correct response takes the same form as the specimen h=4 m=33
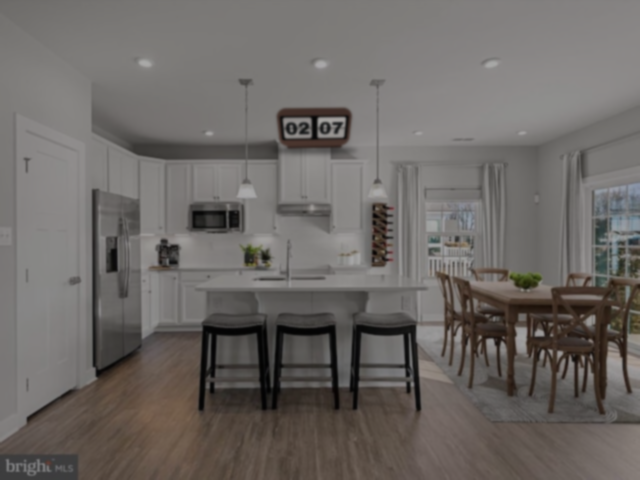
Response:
h=2 m=7
